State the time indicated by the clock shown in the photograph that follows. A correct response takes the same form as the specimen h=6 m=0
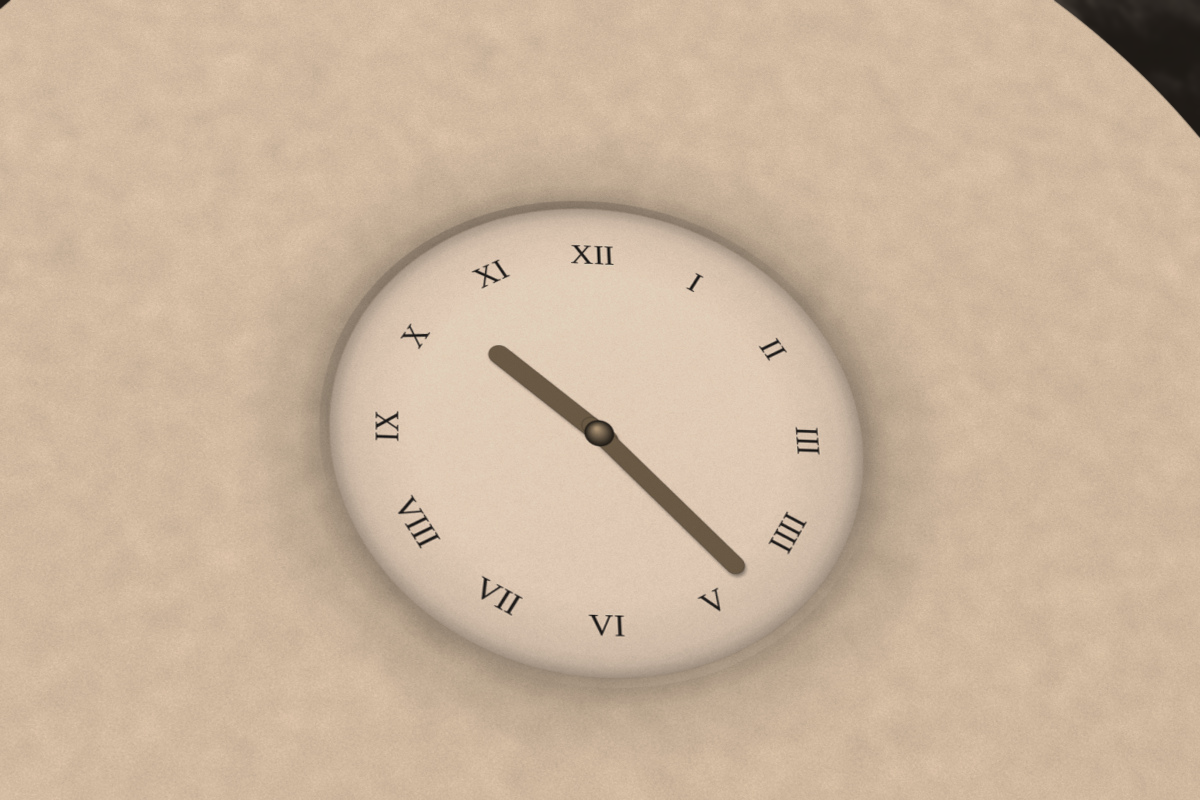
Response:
h=10 m=23
